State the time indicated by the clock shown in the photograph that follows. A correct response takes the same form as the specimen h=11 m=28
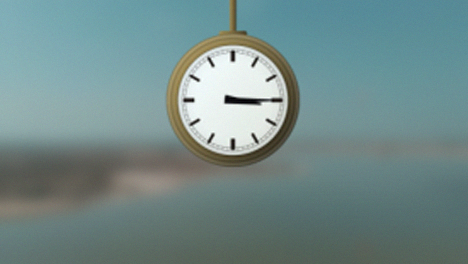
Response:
h=3 m=15
